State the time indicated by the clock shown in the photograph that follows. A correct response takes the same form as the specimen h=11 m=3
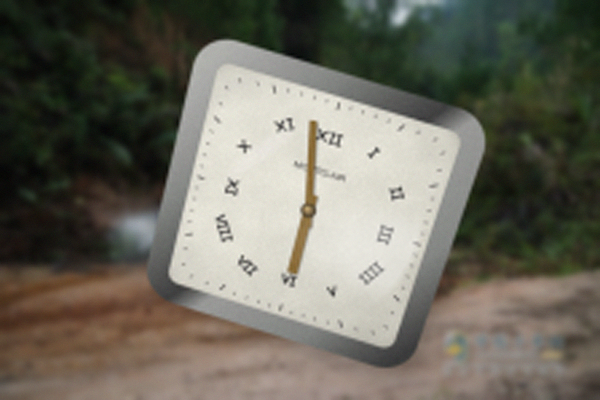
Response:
h=5 m=58
